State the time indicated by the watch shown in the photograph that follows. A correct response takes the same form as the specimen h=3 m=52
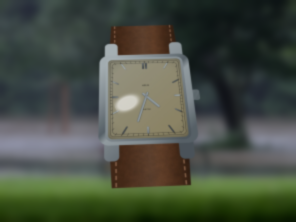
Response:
h=4 m=33
